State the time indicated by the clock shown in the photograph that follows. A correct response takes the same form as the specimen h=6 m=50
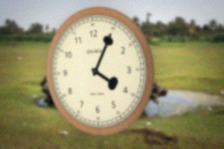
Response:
h=4 m=5
